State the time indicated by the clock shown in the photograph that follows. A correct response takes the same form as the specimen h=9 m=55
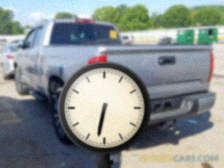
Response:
h=6 m=32
